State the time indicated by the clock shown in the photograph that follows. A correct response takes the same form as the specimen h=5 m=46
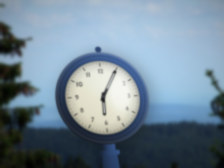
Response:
h=6 m=5
